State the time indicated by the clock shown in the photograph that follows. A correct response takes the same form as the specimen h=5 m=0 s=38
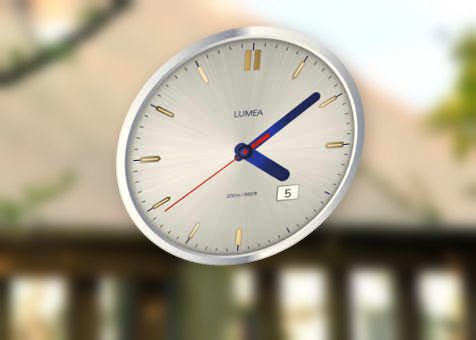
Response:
h=4 m=8 s=39
